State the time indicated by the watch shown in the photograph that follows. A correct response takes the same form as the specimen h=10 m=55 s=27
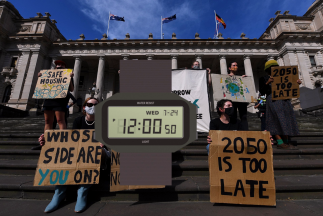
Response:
h=12 m=0 s=50
